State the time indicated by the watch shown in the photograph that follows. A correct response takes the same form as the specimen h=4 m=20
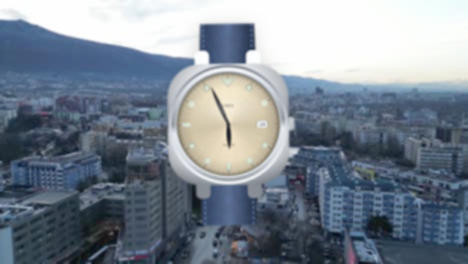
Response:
h=5 m=56
